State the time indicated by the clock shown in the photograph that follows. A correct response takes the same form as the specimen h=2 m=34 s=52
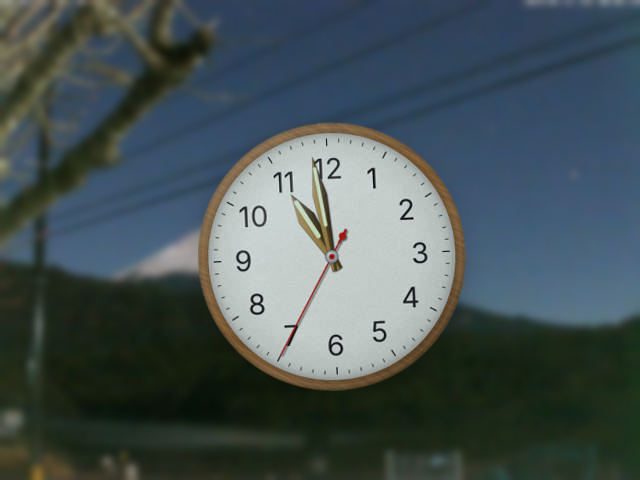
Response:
h=10 m=58 s=35
